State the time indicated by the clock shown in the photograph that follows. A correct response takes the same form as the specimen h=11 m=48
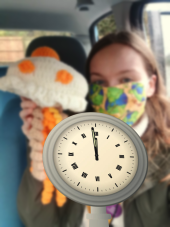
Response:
h=11 m=59
